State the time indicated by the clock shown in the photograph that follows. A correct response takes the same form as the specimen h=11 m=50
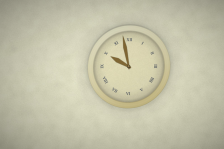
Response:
h=9 m=58
